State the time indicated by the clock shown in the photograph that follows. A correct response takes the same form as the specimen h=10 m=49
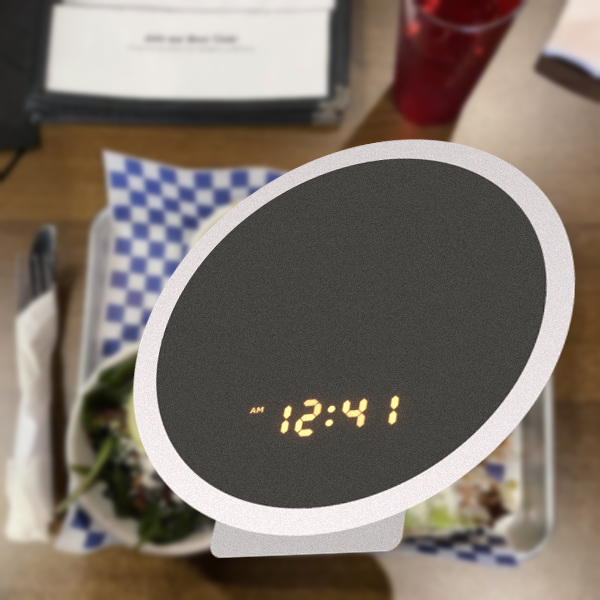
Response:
h=12 m=41
